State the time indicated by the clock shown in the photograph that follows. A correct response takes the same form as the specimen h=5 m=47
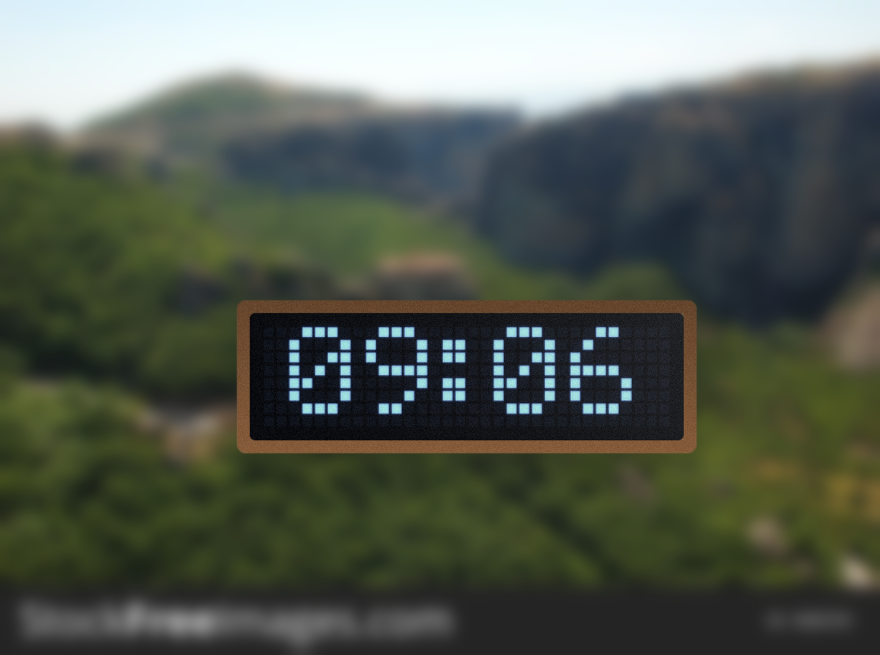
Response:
h=9 m=6
